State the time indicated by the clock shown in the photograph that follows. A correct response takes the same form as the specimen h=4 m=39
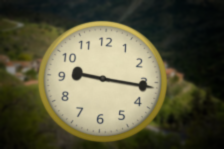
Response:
h=9 m=16
